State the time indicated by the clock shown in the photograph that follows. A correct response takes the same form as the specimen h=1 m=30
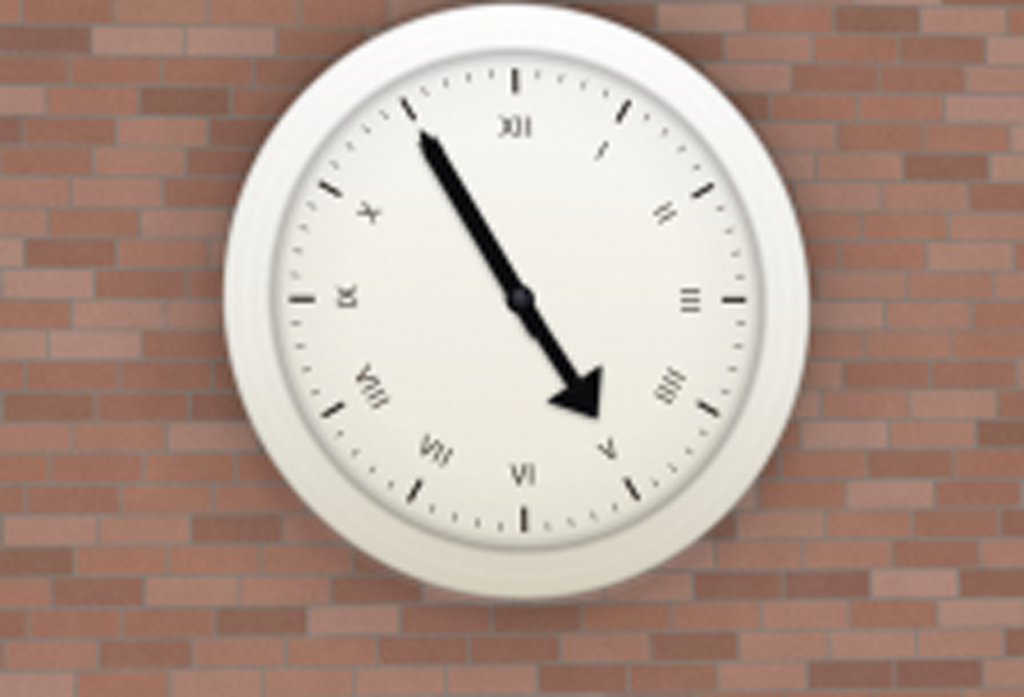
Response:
h=4 m=55
